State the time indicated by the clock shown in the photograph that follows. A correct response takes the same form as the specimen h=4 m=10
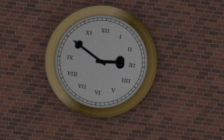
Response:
h=2 m=50
